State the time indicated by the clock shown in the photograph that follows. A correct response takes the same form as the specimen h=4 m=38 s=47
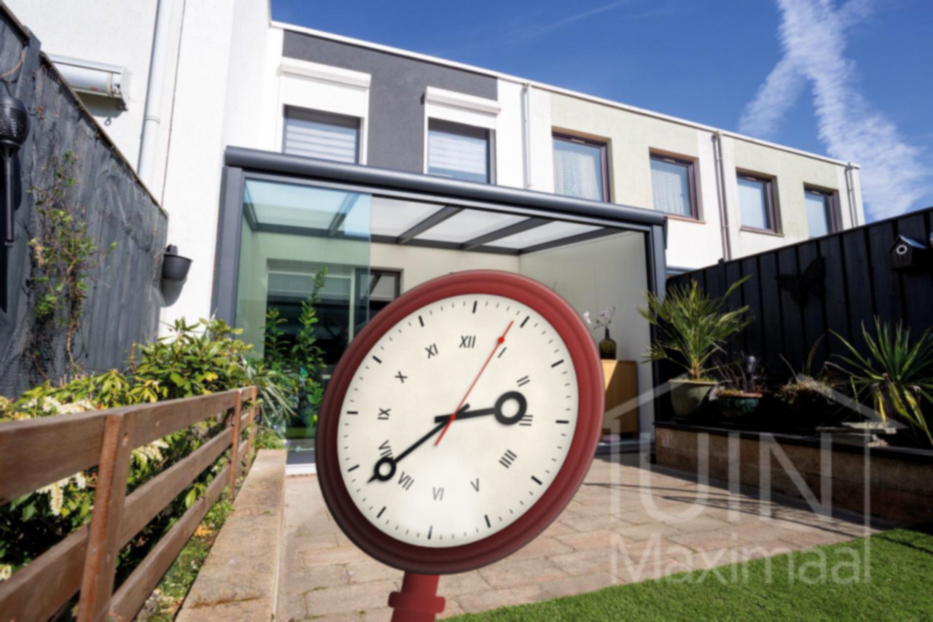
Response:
h=2 m=38 s=4
